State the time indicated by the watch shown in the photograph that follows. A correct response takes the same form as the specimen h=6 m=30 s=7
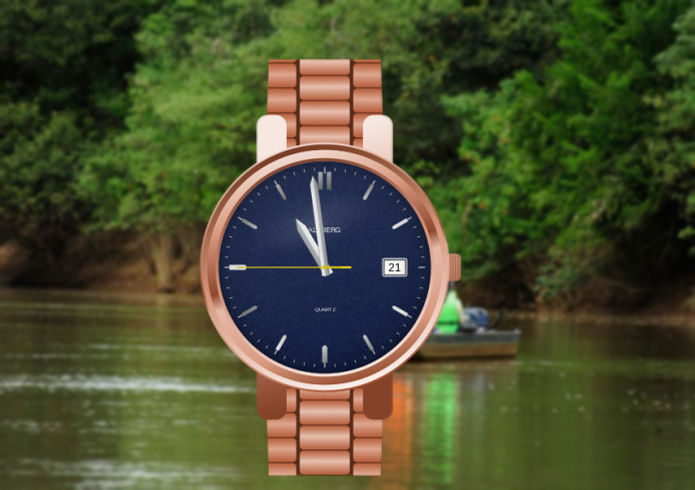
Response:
h=10 m=58 s=45
